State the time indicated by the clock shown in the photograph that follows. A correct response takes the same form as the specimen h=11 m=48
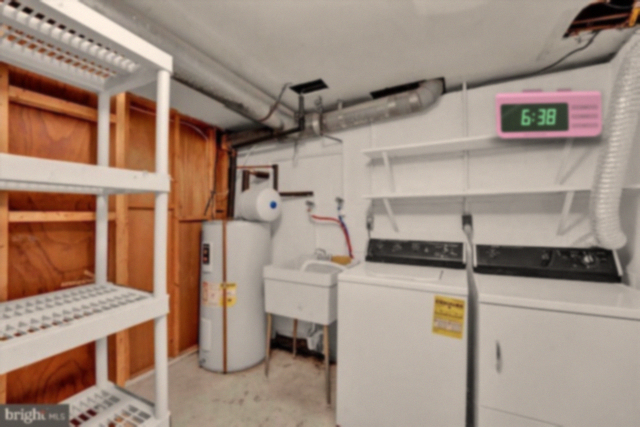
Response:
h=6 m=38
